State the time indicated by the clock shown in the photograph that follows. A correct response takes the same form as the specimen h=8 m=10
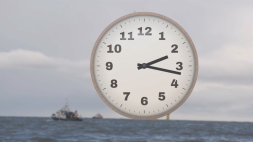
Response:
h=2 m=17
